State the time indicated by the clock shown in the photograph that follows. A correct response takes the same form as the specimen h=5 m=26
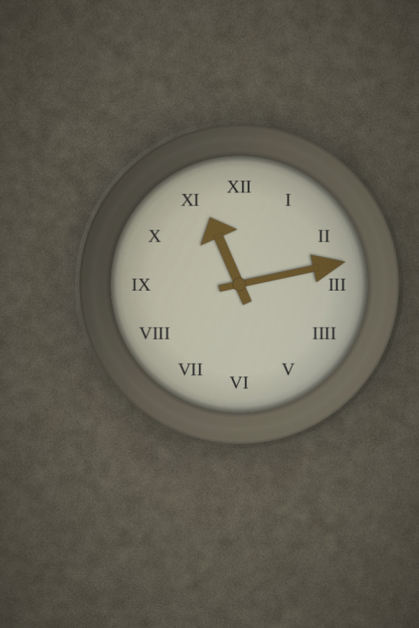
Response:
h=11 m=13
